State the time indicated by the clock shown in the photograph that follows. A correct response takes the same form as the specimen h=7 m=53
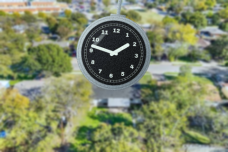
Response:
h=1 m=47
